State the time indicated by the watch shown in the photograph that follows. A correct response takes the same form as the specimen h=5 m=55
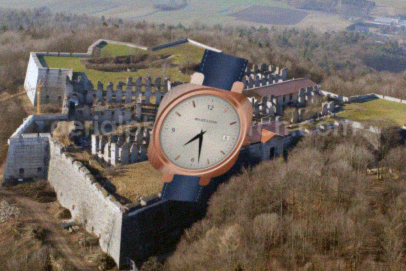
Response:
h=7 m=28
